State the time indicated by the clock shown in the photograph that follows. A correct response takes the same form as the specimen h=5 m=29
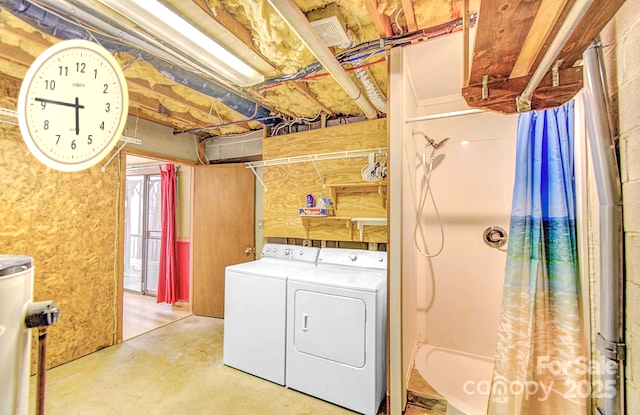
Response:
h=5 m=46
